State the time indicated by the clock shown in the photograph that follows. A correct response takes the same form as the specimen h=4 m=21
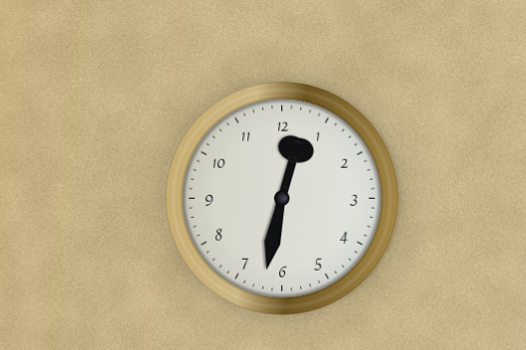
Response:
h=12 m=32
